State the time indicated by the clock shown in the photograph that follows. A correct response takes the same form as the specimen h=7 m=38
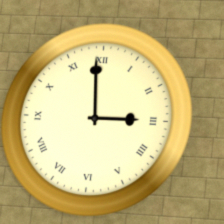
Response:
h=2 m=59
